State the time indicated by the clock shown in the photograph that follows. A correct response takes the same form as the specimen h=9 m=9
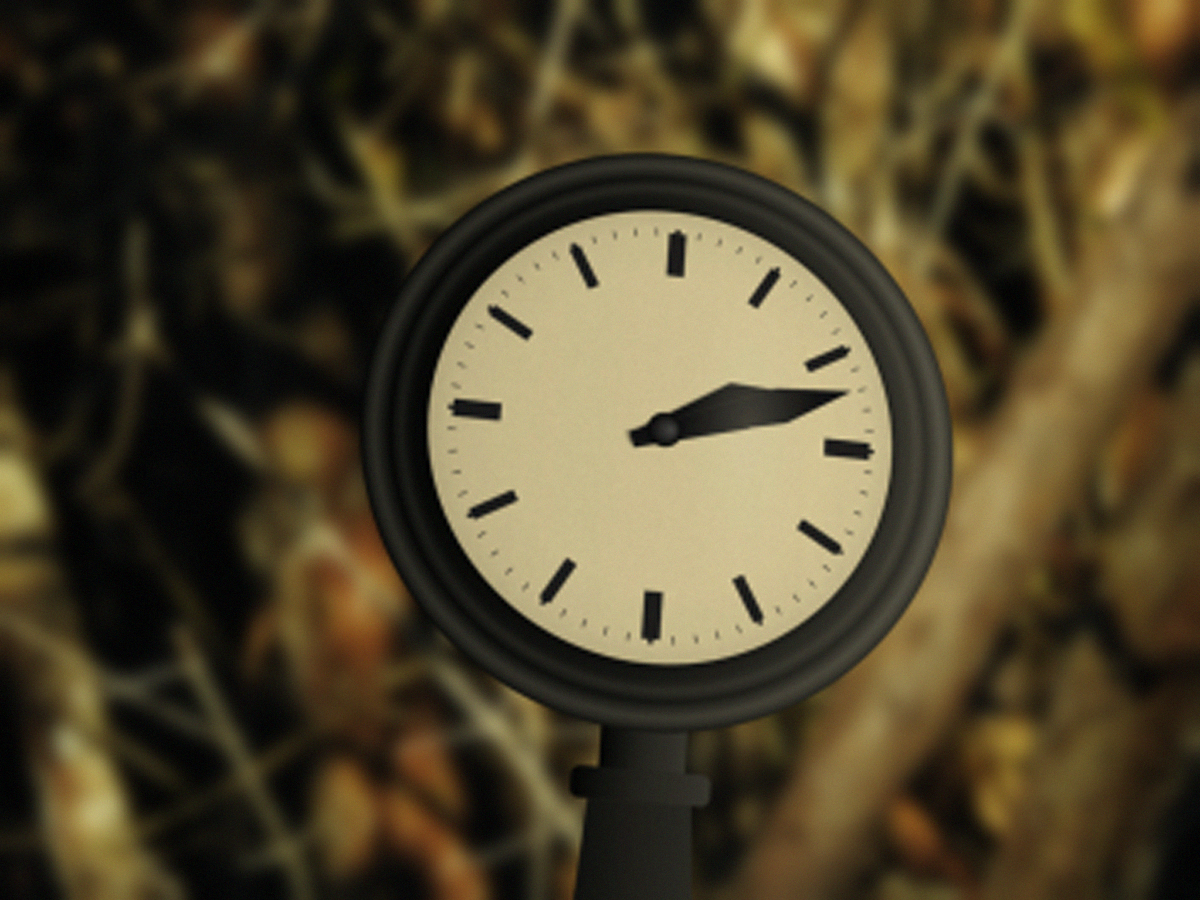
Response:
h=2 m=12
